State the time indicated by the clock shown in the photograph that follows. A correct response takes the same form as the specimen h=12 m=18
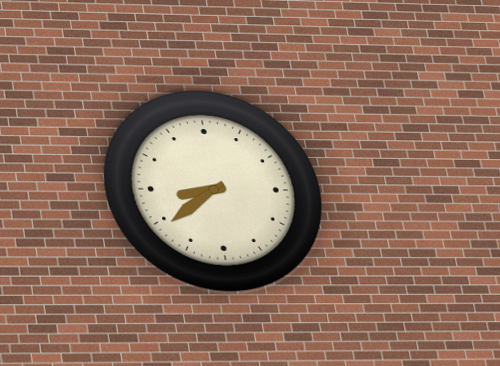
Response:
h=8 m=39
